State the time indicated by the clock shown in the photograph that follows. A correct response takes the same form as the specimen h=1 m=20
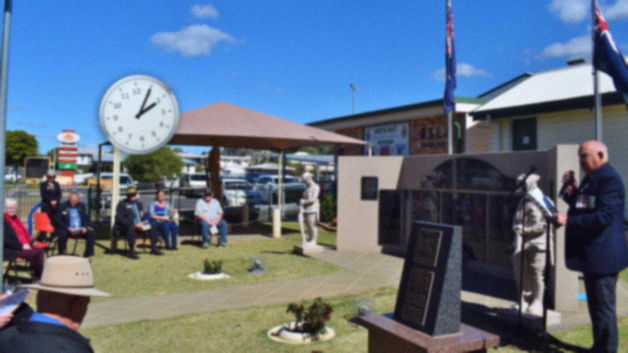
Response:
h=2 m=5
